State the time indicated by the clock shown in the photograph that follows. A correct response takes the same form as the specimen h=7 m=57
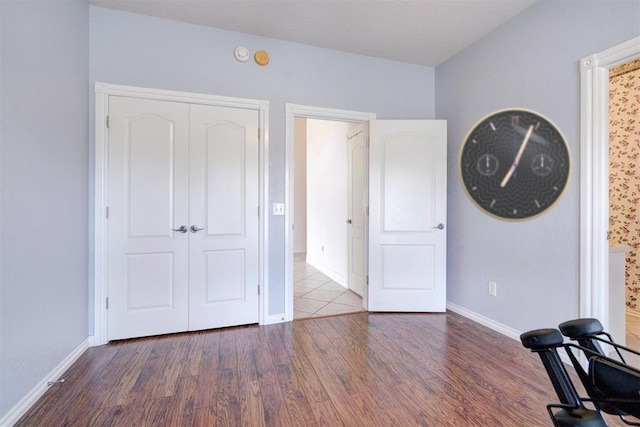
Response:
h=7 m=4
